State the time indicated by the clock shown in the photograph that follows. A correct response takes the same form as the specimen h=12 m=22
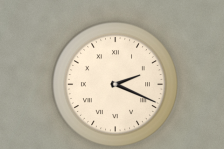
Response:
h=2 m=19
